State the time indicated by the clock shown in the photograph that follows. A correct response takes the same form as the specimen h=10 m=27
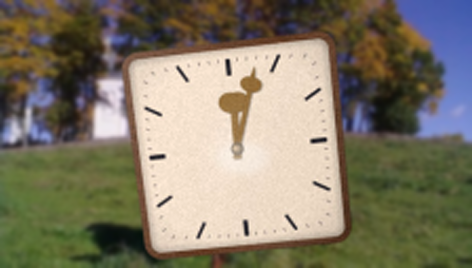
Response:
h=12 m=3
